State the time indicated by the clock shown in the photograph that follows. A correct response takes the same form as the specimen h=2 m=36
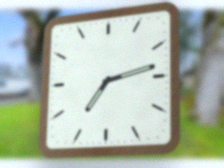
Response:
h=7 m=13
